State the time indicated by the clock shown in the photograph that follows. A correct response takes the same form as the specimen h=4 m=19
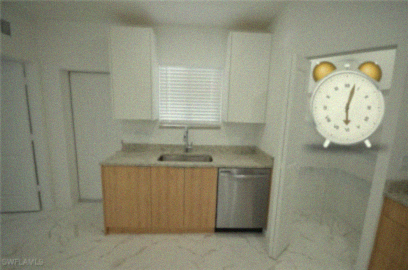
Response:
h=6 m=3
